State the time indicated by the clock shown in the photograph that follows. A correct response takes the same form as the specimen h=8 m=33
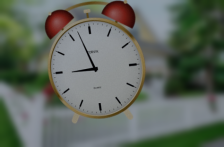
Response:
h=8 m=57
